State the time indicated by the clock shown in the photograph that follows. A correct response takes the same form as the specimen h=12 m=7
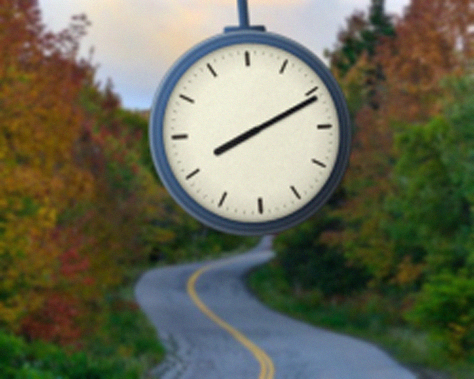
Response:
h=8 m=11
